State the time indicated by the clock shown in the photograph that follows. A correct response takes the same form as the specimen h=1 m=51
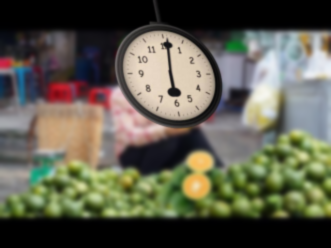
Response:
h=6 m=1
